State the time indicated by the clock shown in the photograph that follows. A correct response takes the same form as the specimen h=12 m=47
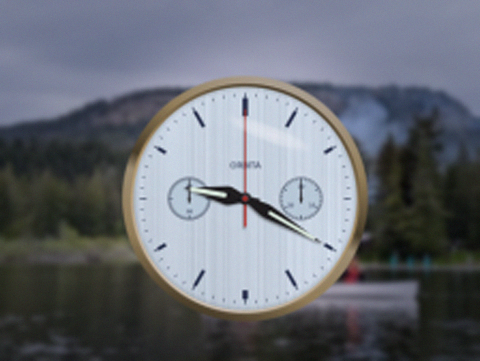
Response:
h=9 m=20
